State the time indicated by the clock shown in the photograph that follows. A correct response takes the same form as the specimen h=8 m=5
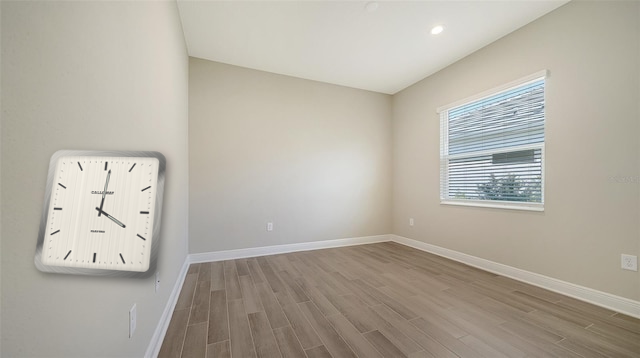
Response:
h=4 m=1
